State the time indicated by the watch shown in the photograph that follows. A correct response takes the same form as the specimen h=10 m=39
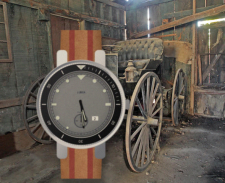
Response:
h=5 m=29
